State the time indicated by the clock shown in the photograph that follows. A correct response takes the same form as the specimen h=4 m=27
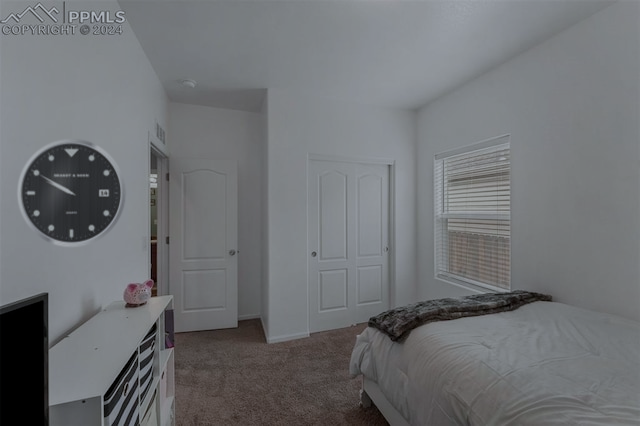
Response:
h=9 m=50
